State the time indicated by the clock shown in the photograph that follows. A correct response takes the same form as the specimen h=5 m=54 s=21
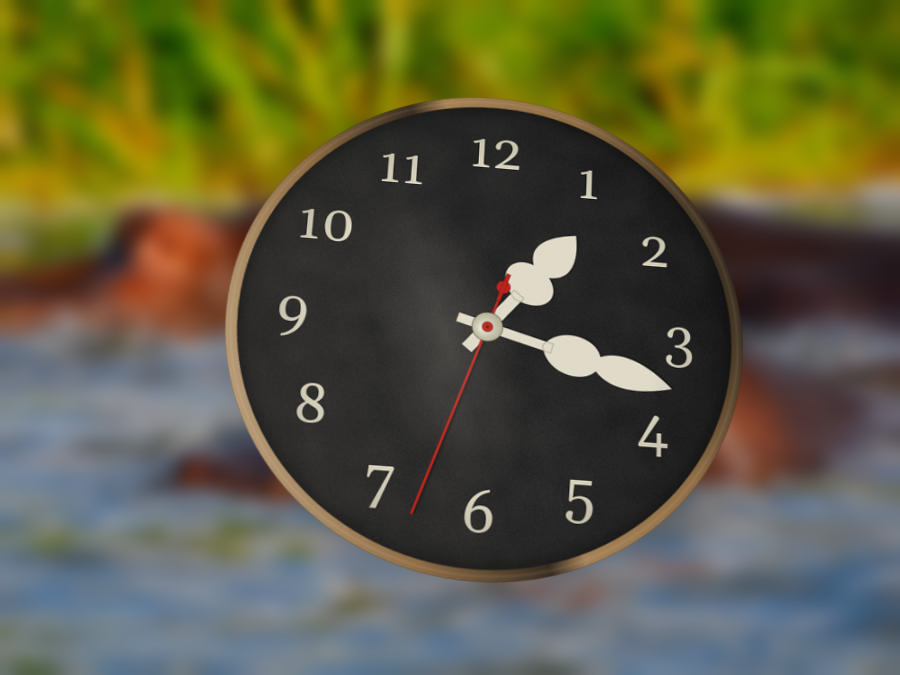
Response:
h=1 m=17 s=33
